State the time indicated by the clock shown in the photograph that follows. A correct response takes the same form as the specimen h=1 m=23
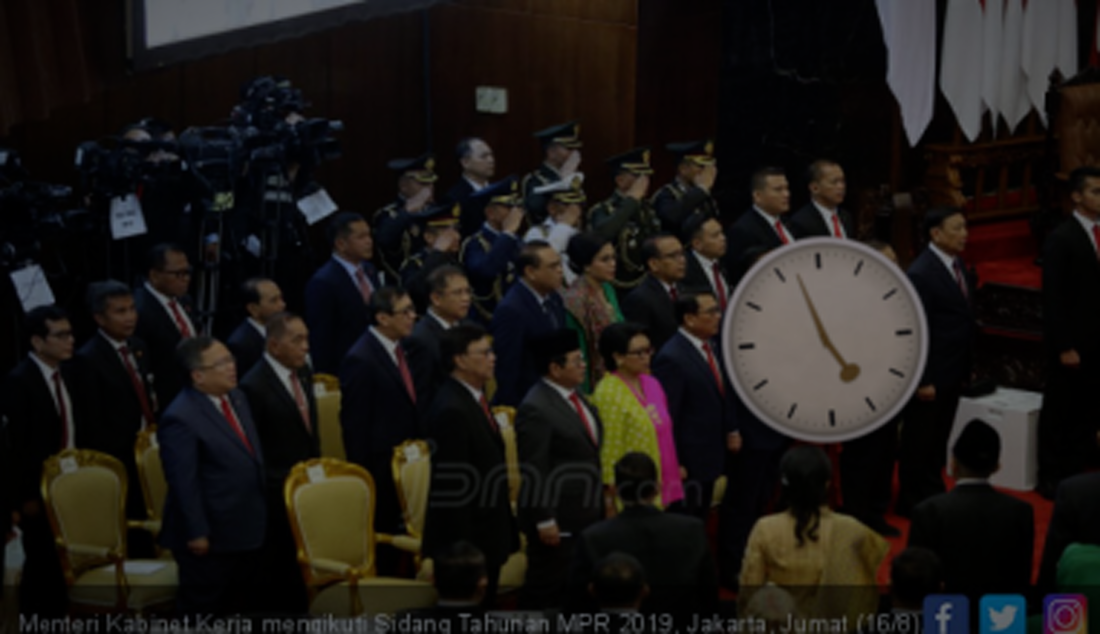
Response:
h=4 m=57
